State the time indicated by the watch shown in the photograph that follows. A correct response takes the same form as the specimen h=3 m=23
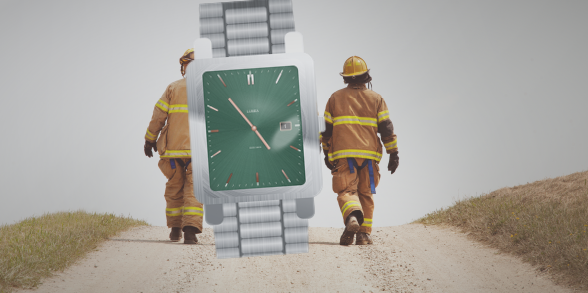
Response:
h=4 m=54
